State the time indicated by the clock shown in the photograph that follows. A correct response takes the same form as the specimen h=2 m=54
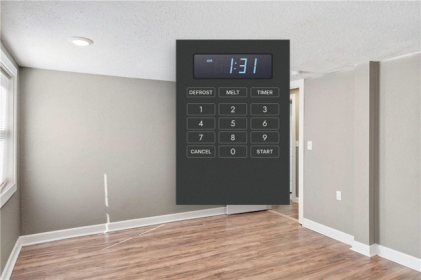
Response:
h=1 m=31
